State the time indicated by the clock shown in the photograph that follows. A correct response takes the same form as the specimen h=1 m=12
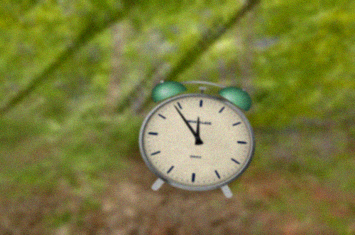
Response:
h=11 m=54
